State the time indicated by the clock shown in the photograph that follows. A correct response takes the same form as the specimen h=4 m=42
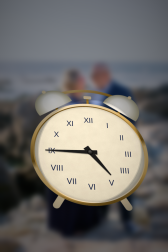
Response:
h=4 m=45
